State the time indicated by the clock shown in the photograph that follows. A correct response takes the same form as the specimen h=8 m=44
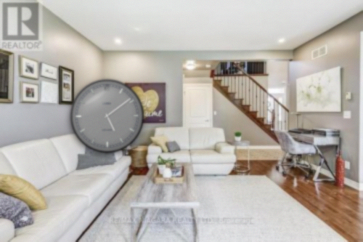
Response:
h=5 m=9
